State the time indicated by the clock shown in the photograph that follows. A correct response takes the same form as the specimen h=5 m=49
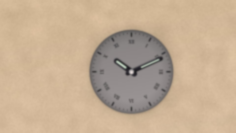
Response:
h=10 m=11
